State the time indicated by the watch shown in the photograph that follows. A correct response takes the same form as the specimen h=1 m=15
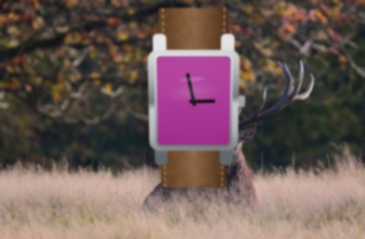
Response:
h=2 m=58
